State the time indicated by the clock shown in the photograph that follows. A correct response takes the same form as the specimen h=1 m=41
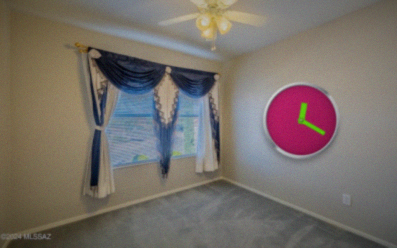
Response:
h=12 m=20
